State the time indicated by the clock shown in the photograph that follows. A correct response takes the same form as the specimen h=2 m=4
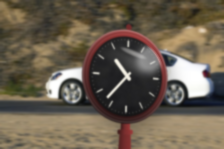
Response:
h=10 m=37
